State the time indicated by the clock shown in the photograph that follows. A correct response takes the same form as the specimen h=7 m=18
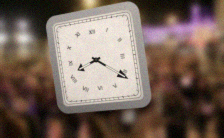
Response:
h=8 m=21
